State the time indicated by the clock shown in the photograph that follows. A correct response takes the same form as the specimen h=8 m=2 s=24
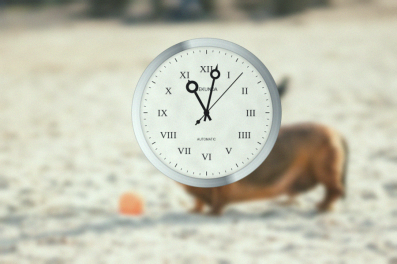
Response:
h=11 m=2 s=7
